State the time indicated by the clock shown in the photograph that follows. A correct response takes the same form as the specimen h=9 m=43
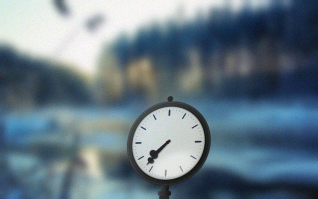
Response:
h=7 m=37
